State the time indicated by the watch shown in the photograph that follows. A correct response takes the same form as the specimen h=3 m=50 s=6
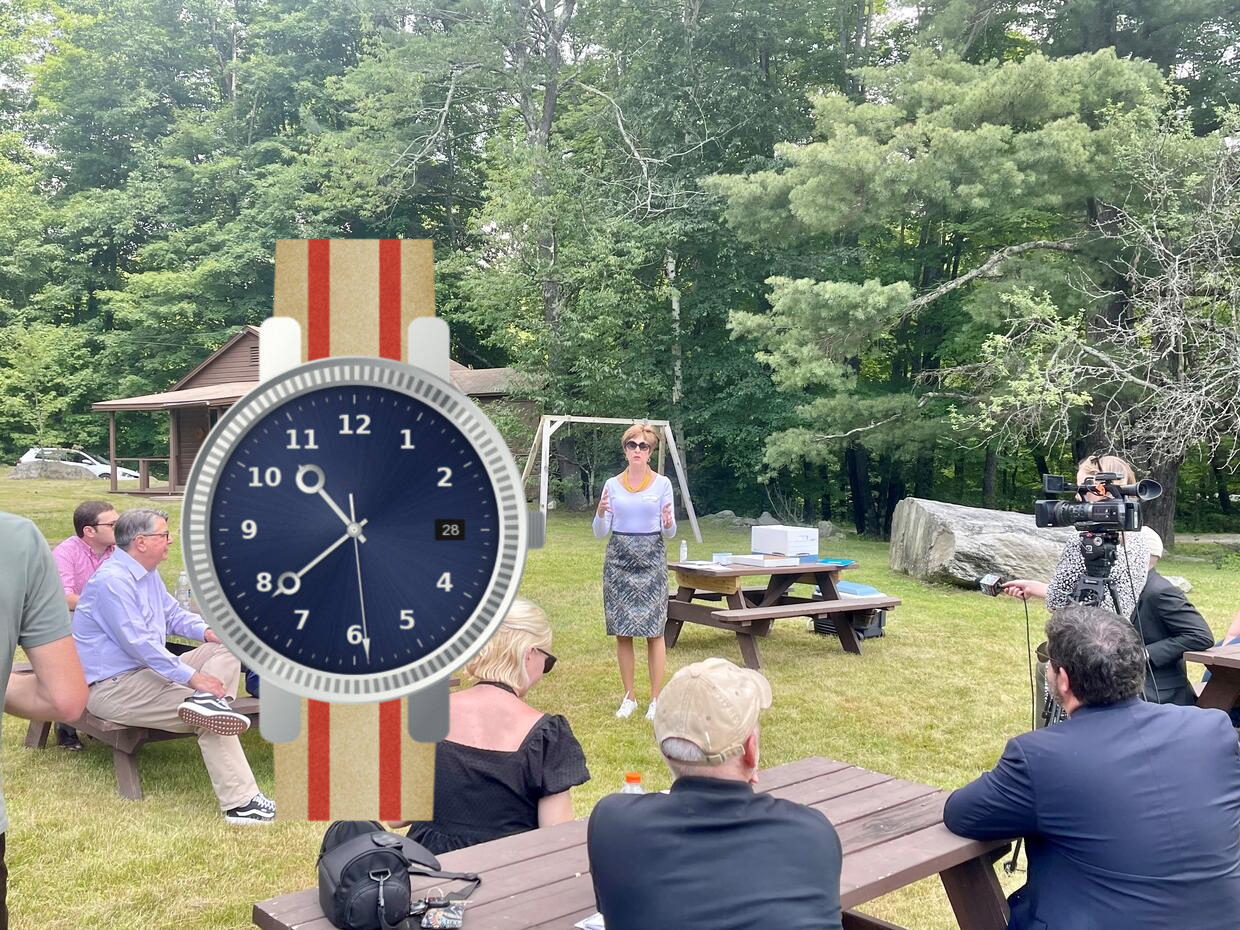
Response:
h=10 m=38 s=29
